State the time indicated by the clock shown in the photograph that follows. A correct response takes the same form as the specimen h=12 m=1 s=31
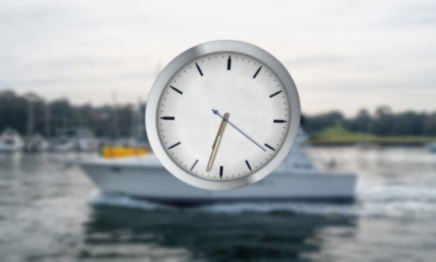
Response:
h=6 m=32 s=21
